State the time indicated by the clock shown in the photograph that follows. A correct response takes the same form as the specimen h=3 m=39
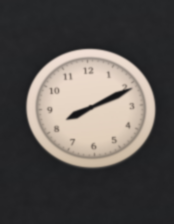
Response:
h=8 m=11
